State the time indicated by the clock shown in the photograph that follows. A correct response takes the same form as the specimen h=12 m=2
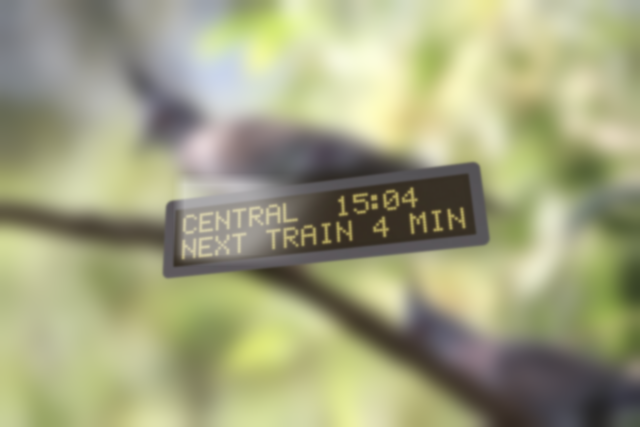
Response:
h=15 m=4
